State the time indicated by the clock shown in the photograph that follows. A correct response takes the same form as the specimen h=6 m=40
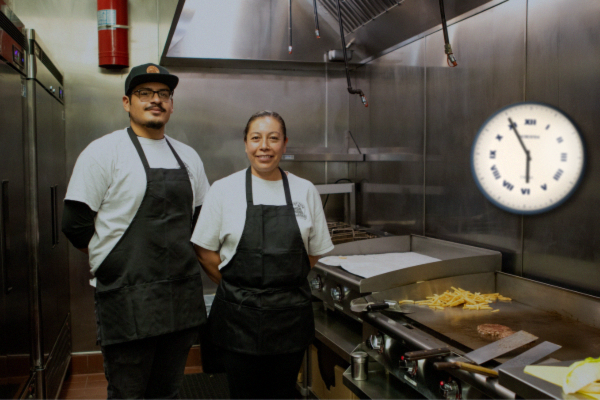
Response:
h=5 m=55
